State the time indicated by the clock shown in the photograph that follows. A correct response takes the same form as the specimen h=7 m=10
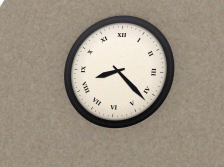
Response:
h=8 m=22
